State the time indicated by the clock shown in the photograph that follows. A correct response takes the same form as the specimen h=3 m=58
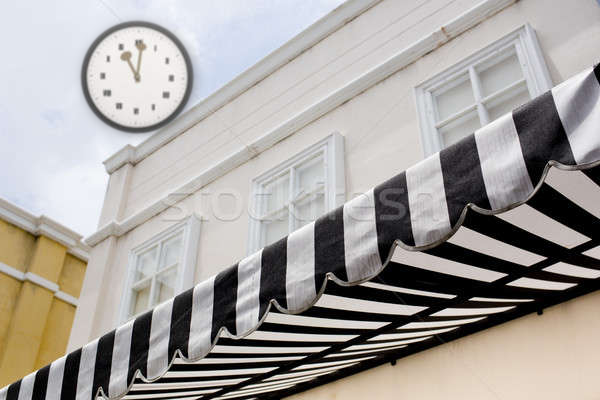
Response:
h=11 m=1
